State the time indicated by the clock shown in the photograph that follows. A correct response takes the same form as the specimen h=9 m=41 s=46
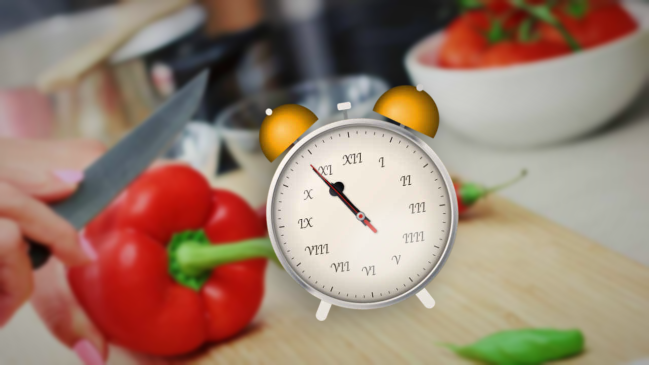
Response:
h=10 m=53 s=54
